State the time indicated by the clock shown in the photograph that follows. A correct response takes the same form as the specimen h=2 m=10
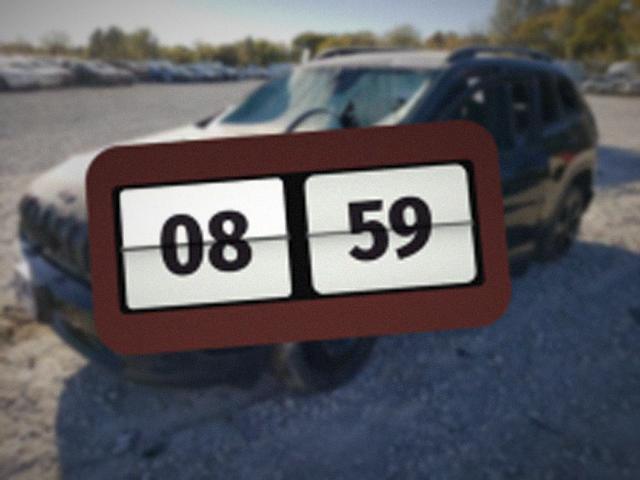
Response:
h=8 m=59
